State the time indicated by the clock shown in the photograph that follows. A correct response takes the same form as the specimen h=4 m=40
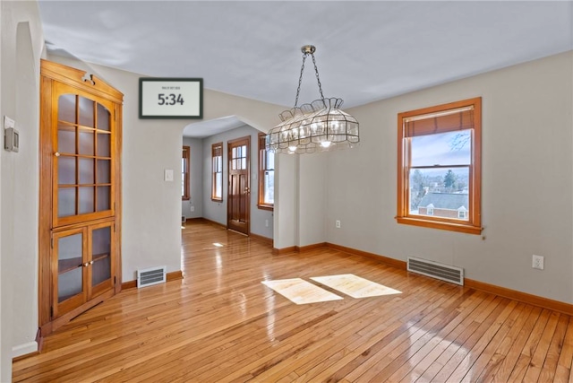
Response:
h=5 m=34
